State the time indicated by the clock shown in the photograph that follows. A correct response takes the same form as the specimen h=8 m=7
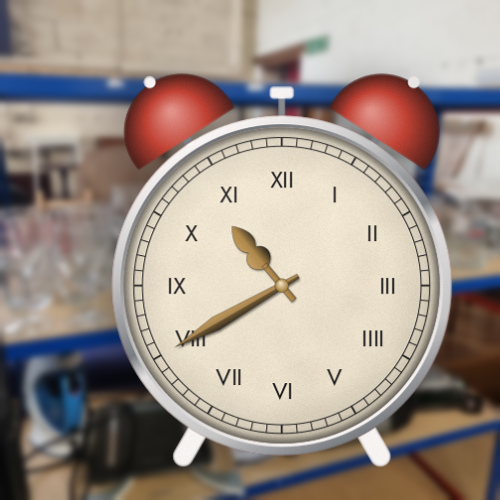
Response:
h=10 m=40
